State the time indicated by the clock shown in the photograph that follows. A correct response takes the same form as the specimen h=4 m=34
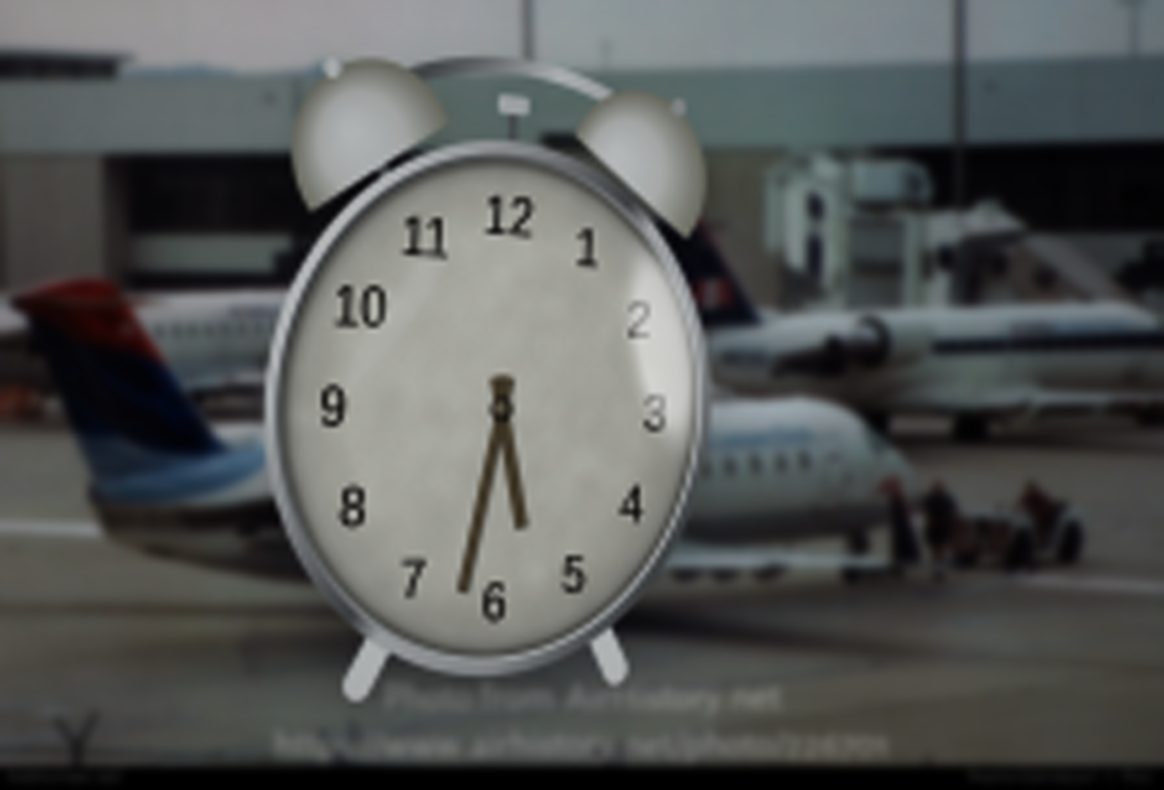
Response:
h=5 m=32
